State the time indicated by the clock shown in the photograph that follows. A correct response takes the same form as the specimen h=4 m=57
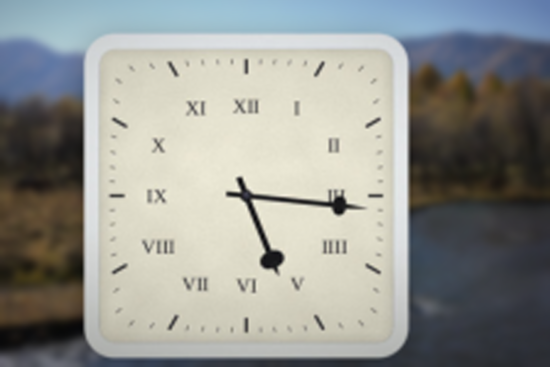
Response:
h=5 m=16
